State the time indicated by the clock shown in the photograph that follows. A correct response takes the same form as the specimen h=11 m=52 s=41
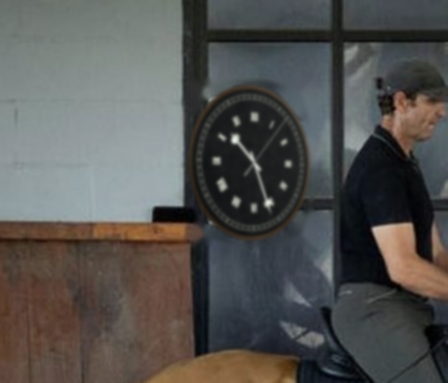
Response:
h=10 m=26 s=7
